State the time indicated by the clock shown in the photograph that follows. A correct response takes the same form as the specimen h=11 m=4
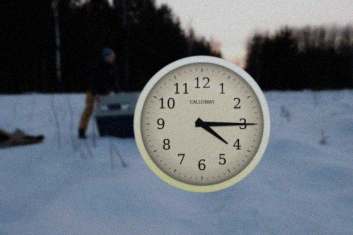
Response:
h=4 m=15
